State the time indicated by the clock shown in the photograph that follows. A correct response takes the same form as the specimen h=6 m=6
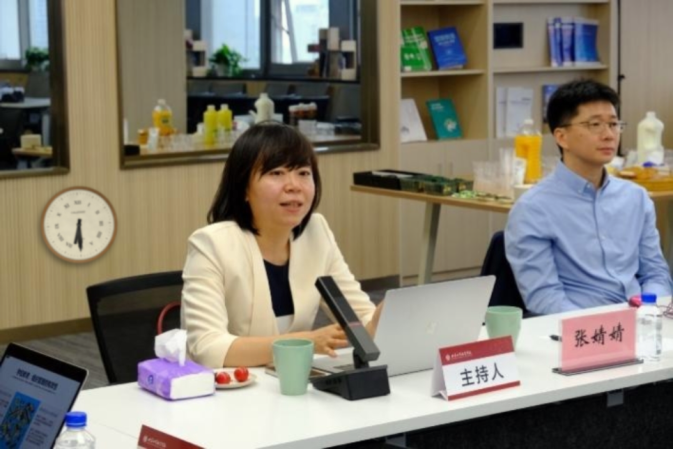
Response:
h=6 m=30
